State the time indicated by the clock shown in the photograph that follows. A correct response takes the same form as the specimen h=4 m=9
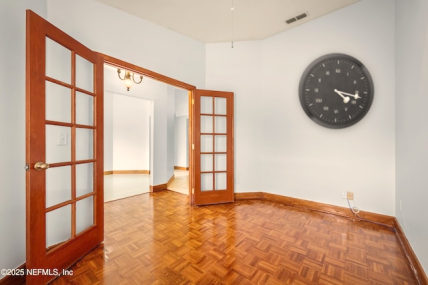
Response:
h=4 m=17
